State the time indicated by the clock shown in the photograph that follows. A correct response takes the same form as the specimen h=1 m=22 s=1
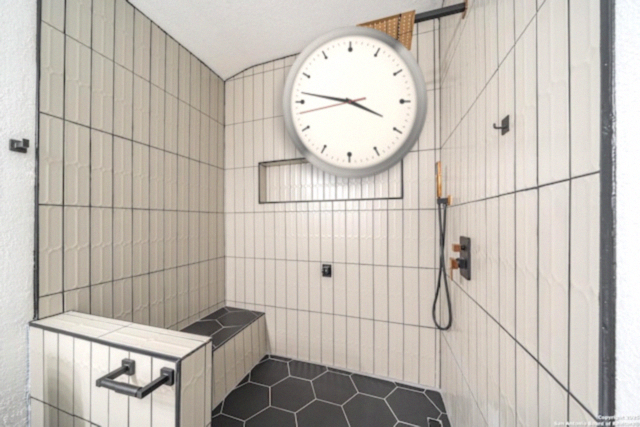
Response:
h=3 m=46 s=43
